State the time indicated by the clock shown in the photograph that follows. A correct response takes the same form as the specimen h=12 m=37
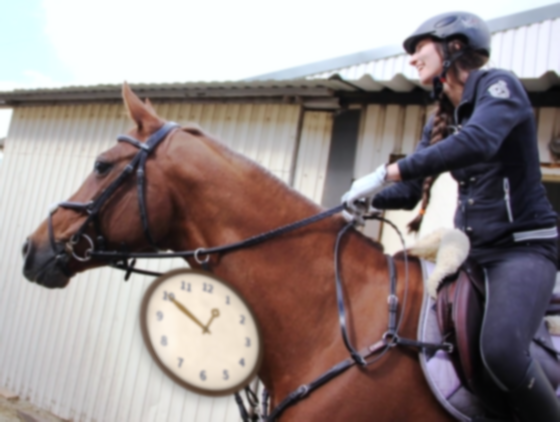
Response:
h=12 m=50
